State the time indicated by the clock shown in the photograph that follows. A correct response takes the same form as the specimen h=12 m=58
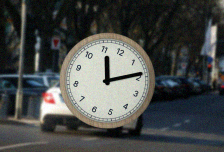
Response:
h=11 m=9
